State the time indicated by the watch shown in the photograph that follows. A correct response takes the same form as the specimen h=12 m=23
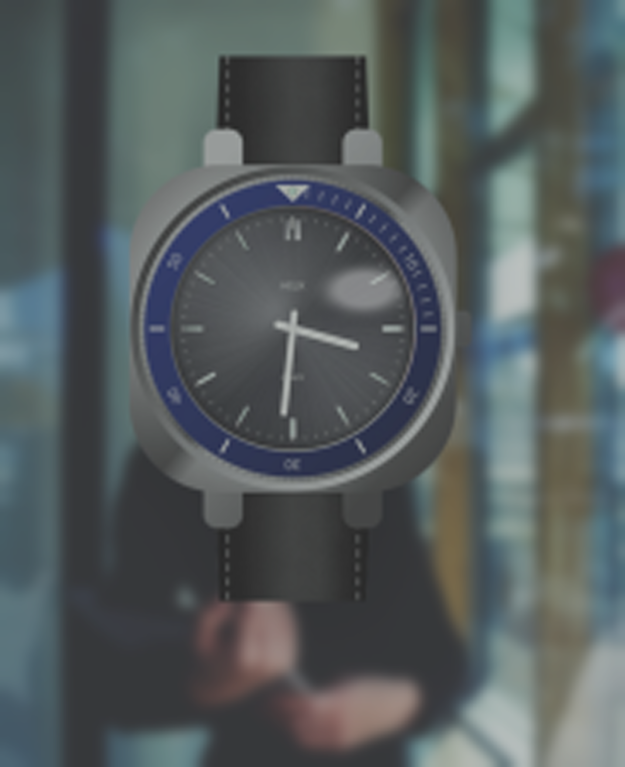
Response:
h=3 m=31
